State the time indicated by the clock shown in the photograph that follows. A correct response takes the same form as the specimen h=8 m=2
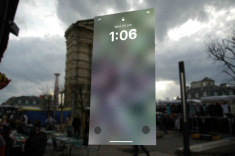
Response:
h=1 m=6
